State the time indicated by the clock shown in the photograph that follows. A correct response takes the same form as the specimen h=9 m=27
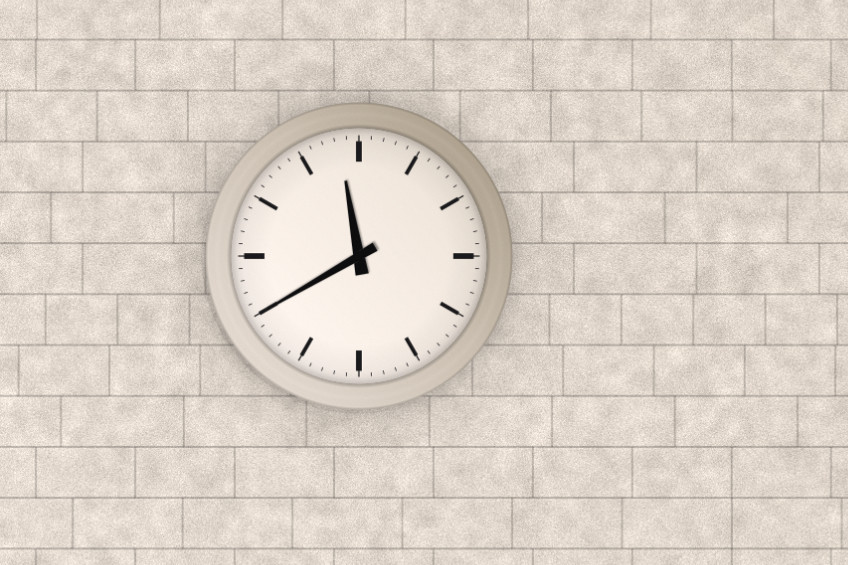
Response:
h=11 m=40
